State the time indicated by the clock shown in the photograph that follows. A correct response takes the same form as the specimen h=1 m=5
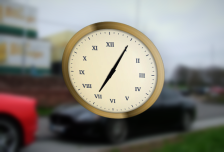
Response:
h=7 m=5
